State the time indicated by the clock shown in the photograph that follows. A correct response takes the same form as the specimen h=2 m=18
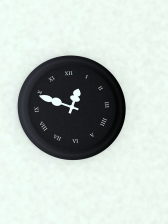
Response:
h=12 m=49
